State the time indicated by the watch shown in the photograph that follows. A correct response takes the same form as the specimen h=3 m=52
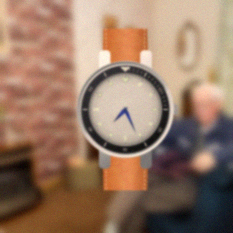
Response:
h=7 m=26
